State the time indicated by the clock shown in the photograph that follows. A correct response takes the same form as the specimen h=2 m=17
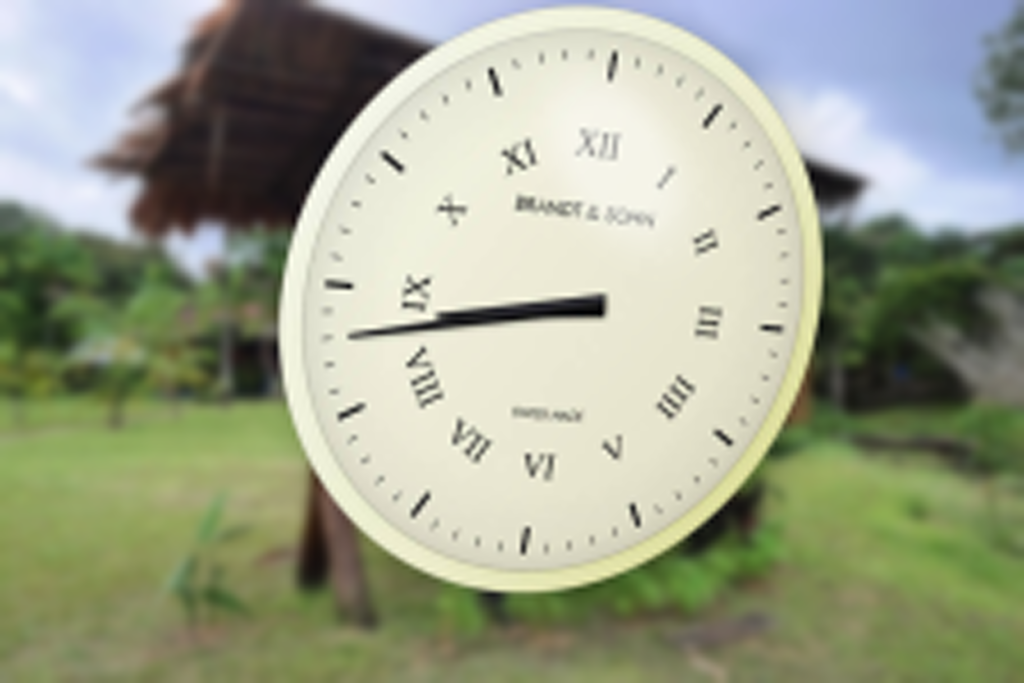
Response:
h=8 m=43
